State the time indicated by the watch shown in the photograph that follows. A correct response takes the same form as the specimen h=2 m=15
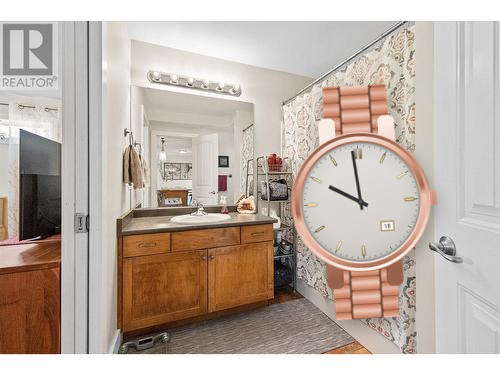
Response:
h=9 m=59
